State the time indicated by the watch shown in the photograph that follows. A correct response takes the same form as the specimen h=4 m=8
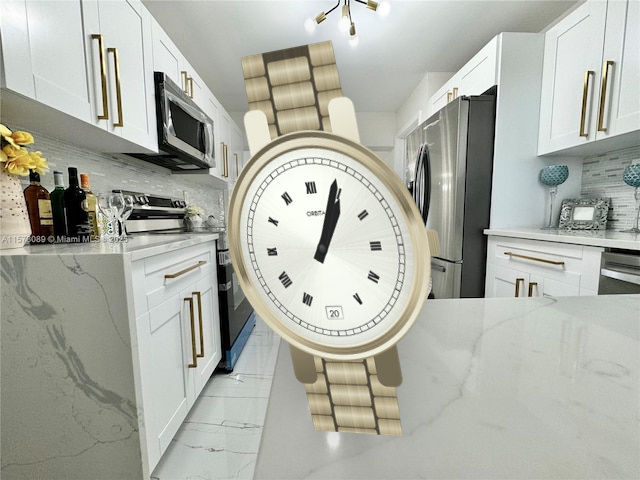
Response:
h=1 m=4
